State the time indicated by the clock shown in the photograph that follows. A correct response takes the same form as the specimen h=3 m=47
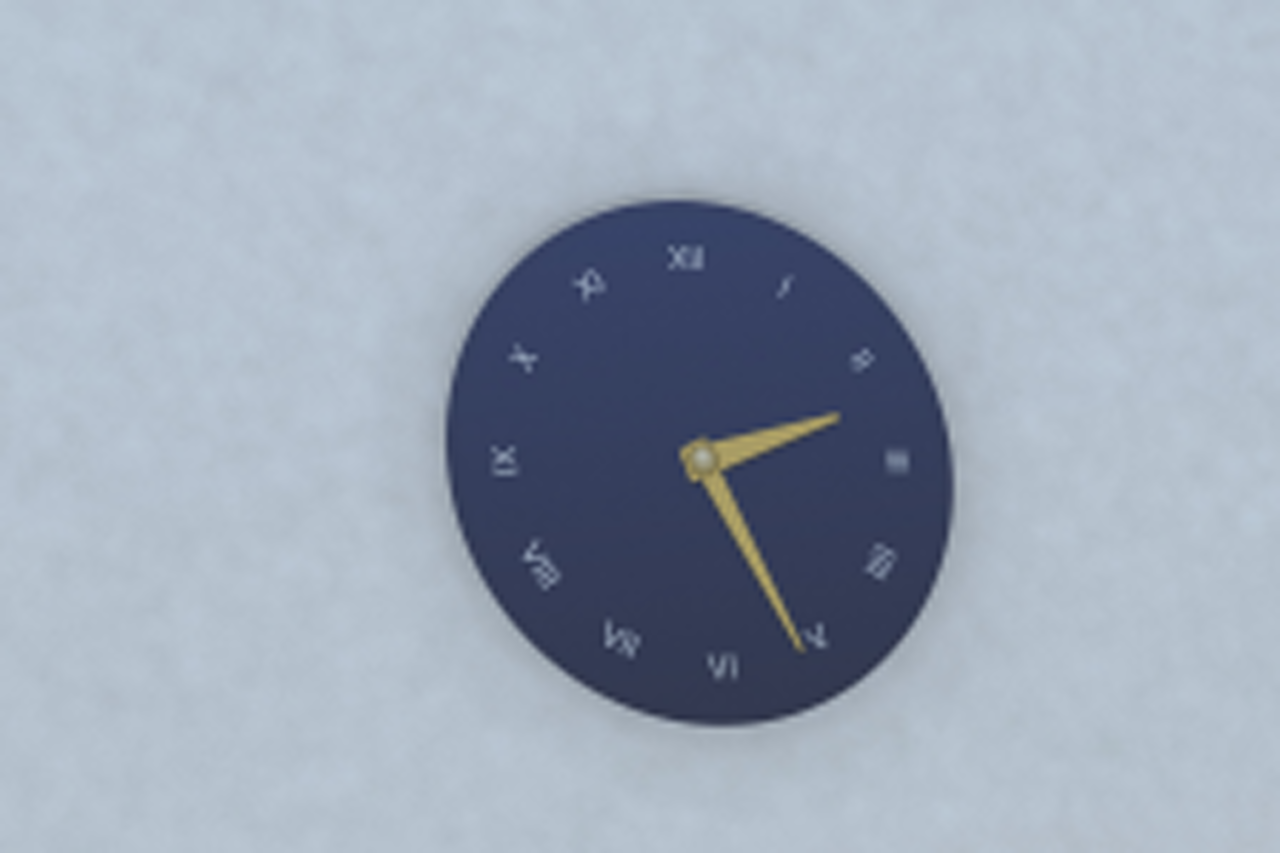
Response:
h=2 m=26
